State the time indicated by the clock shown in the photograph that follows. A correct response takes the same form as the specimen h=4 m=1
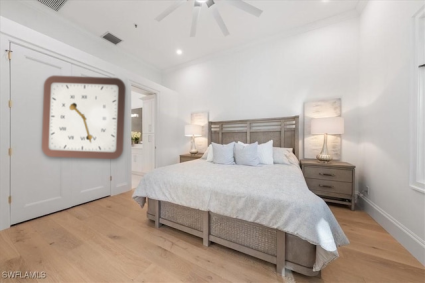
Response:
h=10 m=27
